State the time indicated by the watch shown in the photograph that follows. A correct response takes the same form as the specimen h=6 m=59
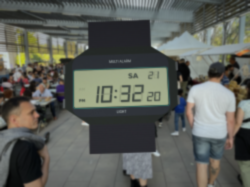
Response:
h=10 m=32
